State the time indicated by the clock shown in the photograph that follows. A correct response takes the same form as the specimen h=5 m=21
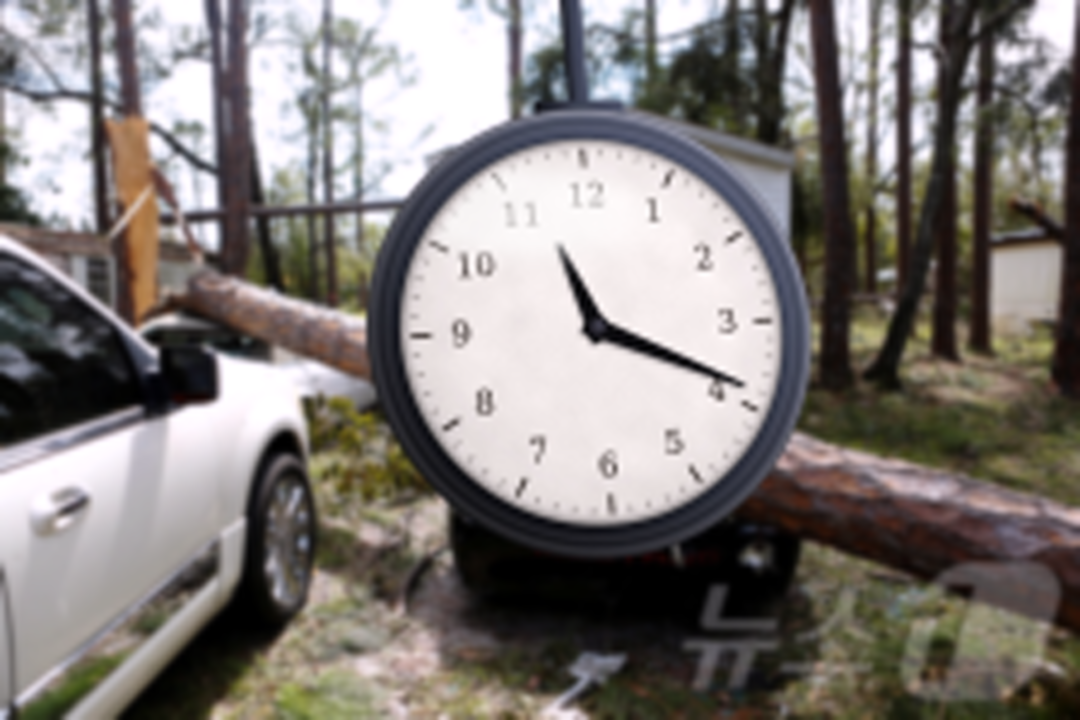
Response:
h=11 m=19
